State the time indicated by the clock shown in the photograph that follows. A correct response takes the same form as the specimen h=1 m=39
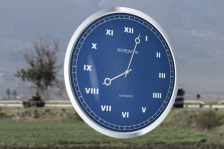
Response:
h=8 m=3
